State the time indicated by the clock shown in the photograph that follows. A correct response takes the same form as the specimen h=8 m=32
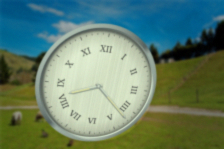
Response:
h=8 m=22
